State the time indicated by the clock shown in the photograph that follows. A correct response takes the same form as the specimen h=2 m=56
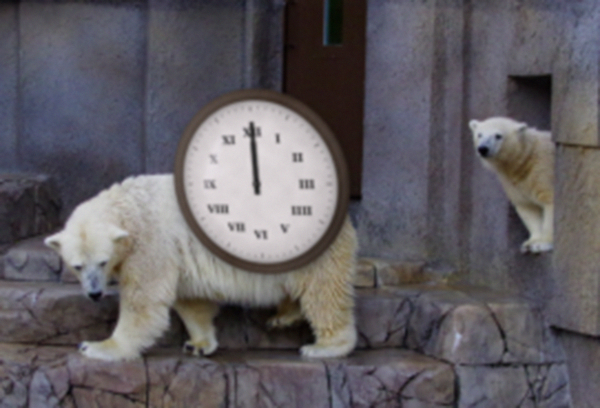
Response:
h=12 m=0
